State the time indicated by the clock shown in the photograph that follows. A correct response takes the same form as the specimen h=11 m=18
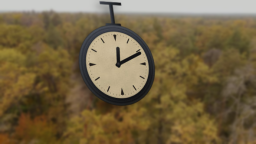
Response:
h=12 m=11
